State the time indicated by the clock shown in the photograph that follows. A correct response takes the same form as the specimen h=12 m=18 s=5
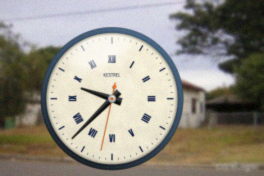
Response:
h=9 m=37 s=32
